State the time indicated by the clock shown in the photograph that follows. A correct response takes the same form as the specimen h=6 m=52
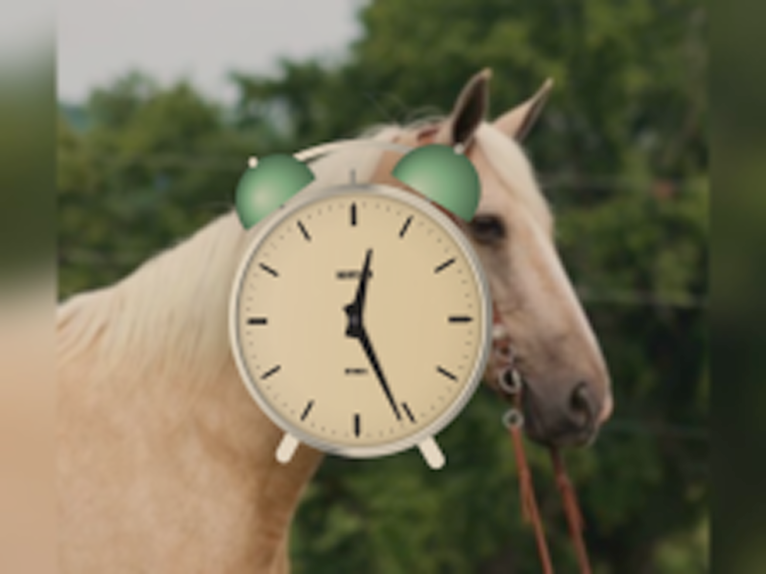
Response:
h=12 m=26
